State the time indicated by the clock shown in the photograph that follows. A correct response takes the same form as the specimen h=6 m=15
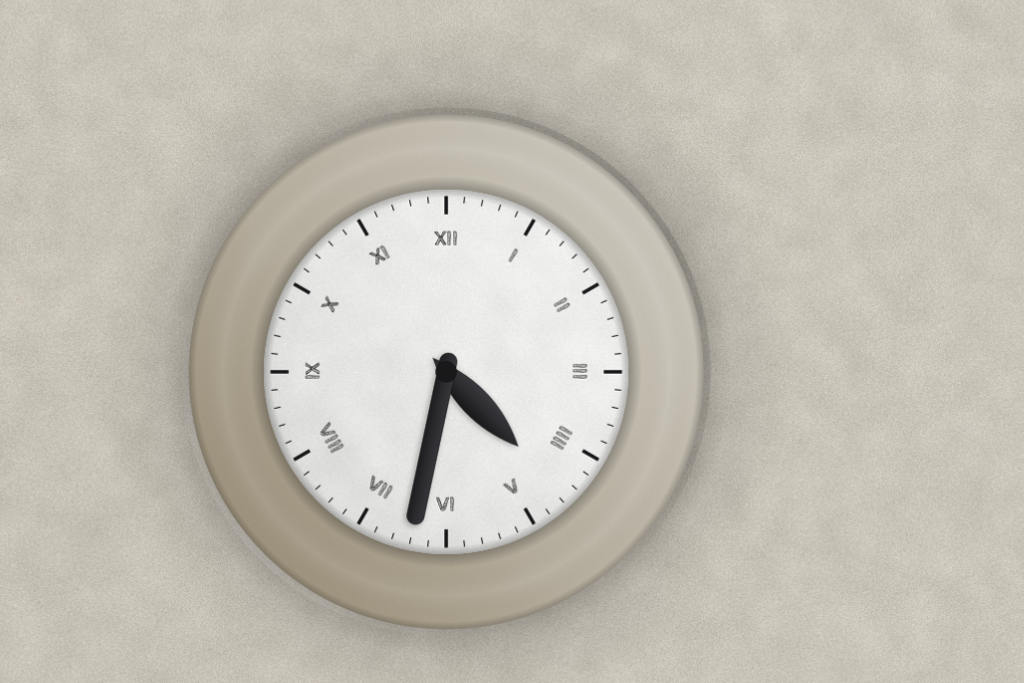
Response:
h=4 m=32
